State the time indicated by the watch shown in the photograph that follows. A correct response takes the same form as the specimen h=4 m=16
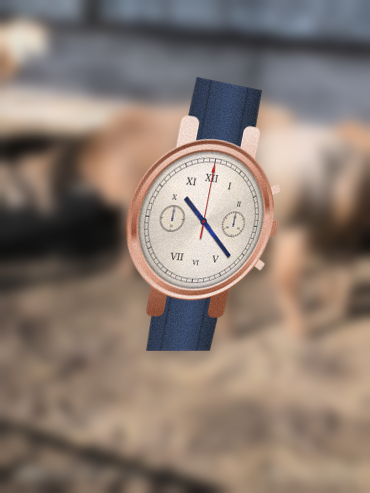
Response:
h=10 m=22
